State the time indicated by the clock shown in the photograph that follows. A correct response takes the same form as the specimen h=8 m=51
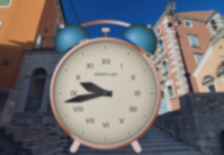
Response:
h=9 m=43
